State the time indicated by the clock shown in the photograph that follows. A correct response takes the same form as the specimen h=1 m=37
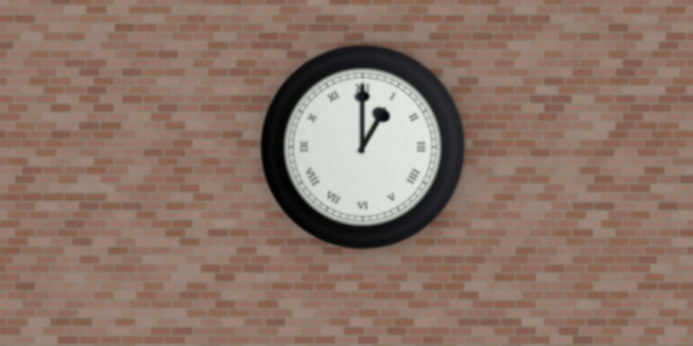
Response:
h=1 m=0
